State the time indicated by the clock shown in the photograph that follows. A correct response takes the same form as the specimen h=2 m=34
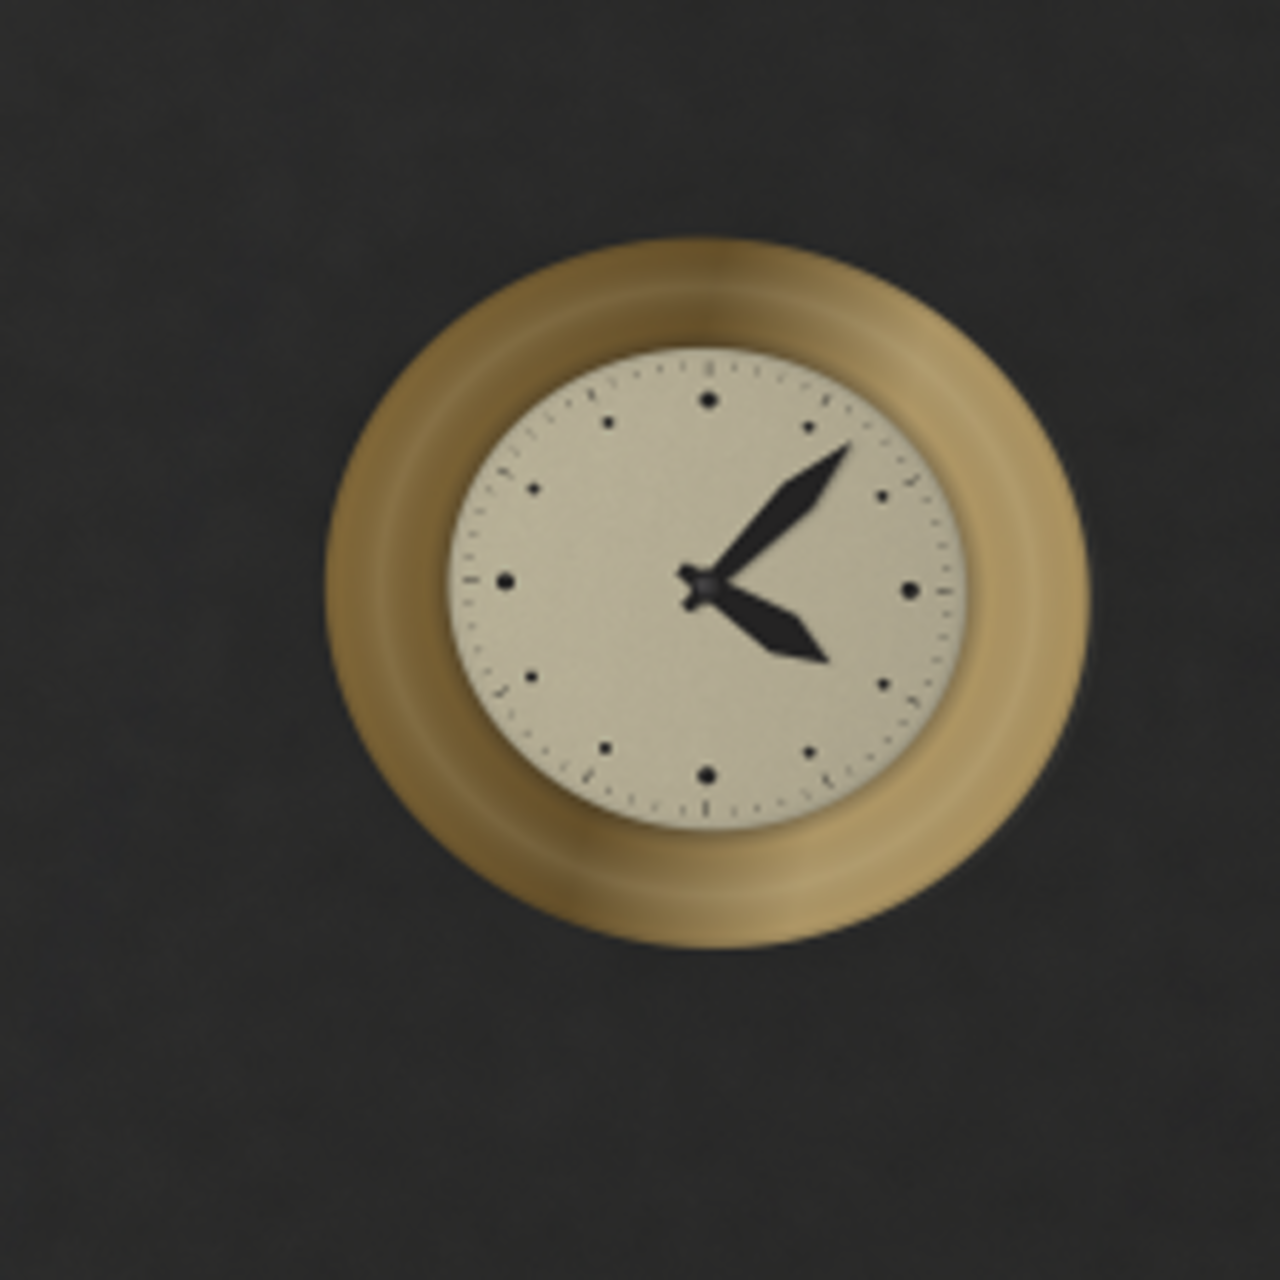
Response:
h=4 m=7
